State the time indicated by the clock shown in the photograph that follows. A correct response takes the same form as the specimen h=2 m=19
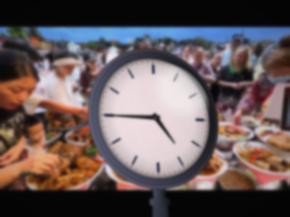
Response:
h=4 m=45
